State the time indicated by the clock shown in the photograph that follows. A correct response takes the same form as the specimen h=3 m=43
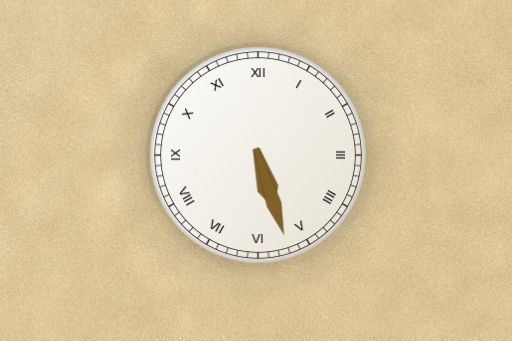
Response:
h=5 m=27
